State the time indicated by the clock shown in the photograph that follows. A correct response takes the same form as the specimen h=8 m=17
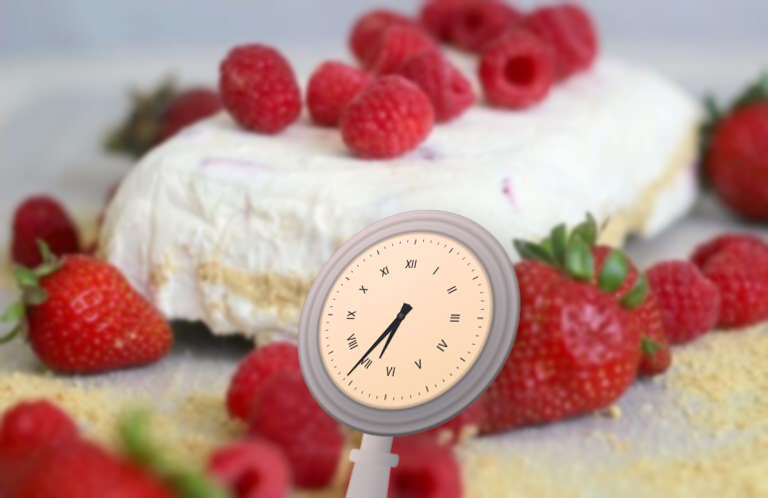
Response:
h=6 m=36
